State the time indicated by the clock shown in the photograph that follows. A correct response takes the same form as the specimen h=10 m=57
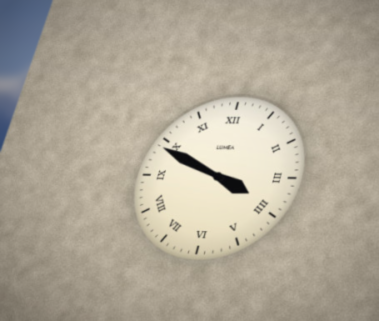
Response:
h=3 m=49
